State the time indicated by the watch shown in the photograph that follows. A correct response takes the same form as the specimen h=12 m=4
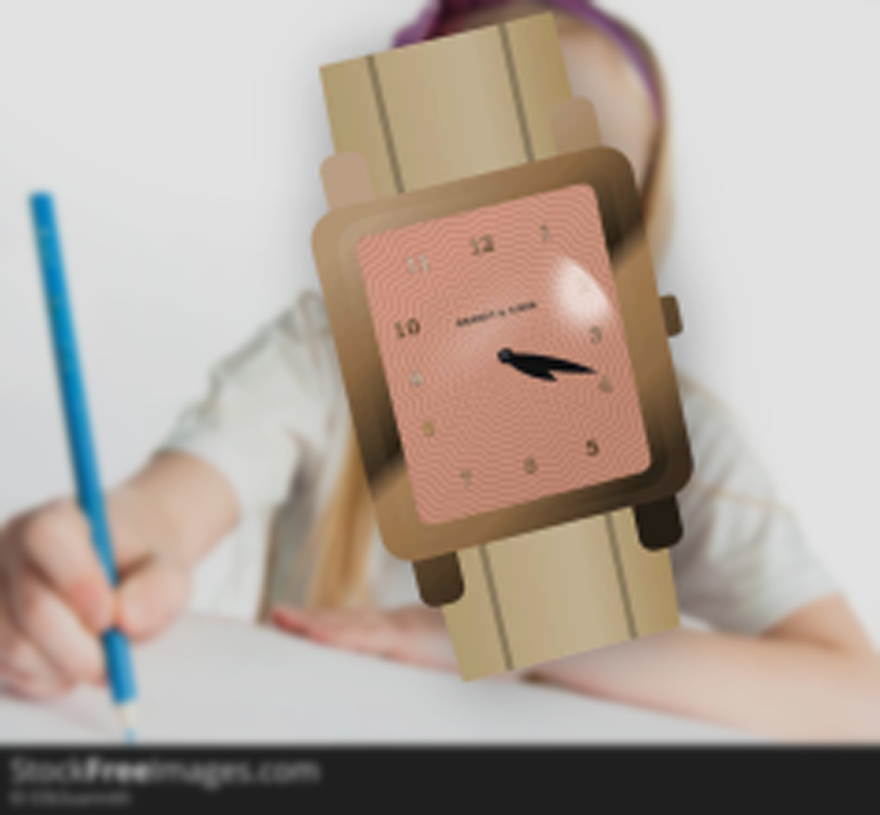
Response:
h=4 m=19
